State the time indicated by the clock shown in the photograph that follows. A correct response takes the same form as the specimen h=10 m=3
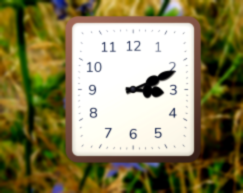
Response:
h=3 m=11
